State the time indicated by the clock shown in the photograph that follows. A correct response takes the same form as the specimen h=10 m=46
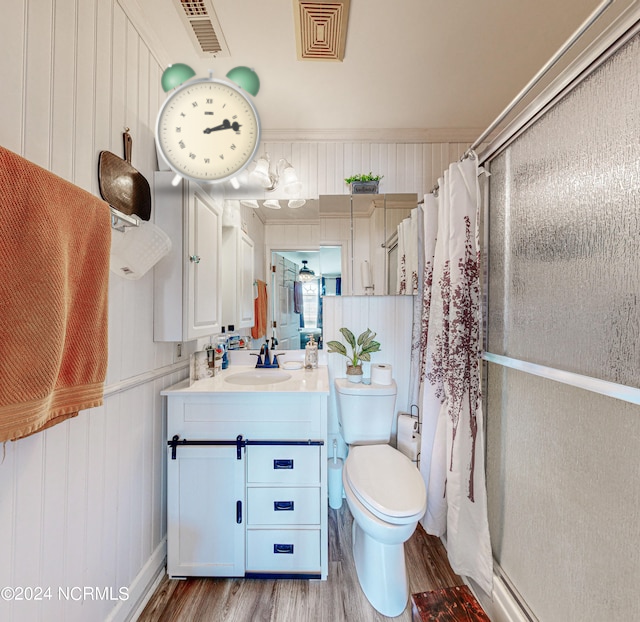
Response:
h=2 m=13
